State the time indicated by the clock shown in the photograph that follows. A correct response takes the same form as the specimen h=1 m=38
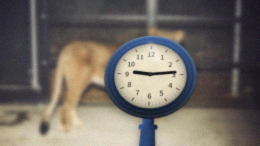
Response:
h=9 m=14
